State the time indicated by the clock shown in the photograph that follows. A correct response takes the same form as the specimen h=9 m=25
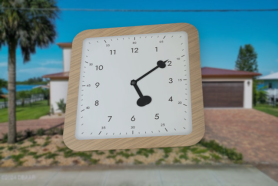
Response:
h=5 m=9
